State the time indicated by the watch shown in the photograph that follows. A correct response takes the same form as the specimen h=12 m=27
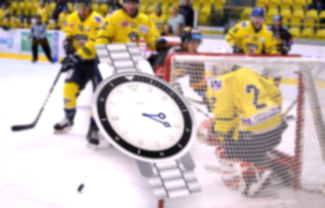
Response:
h=3 m=21
